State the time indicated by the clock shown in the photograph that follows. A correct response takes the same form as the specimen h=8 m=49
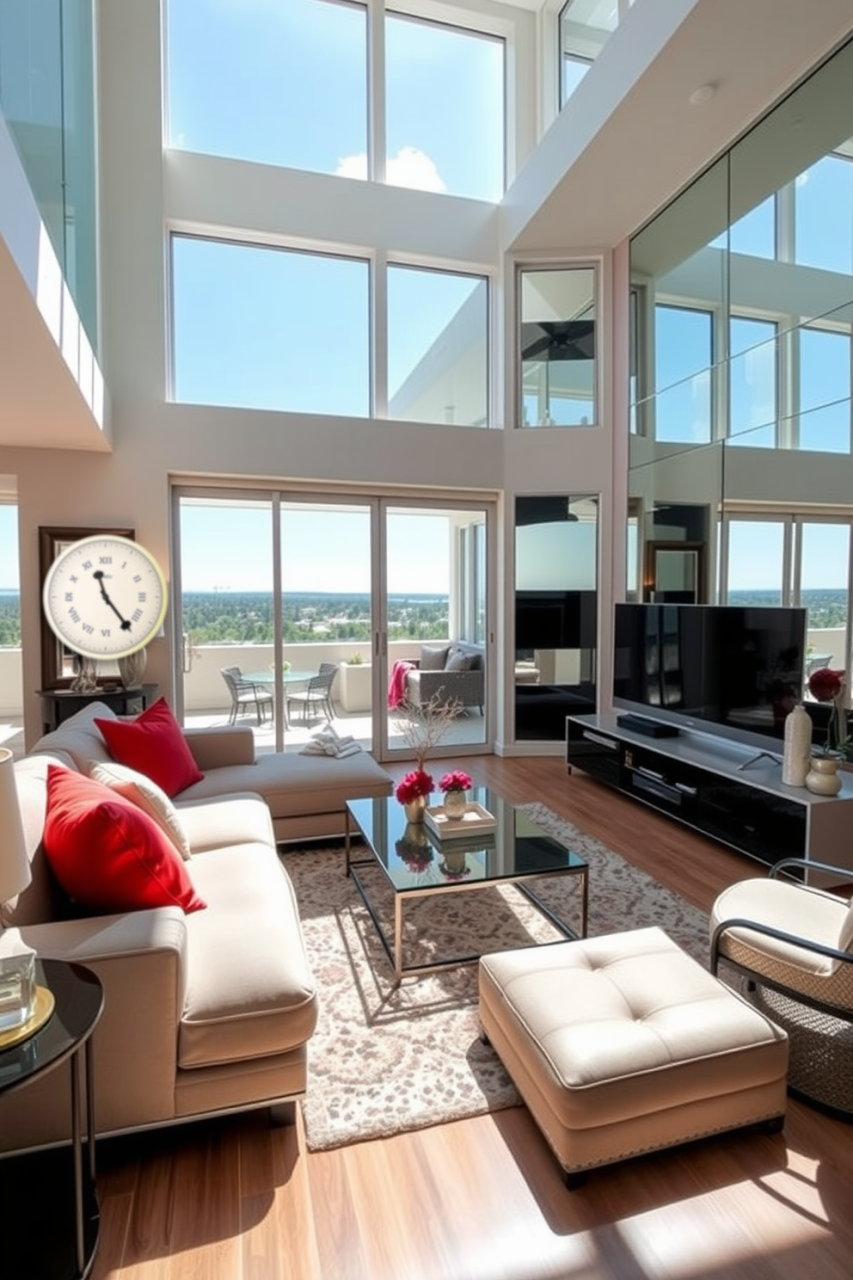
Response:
h=11 m=24
